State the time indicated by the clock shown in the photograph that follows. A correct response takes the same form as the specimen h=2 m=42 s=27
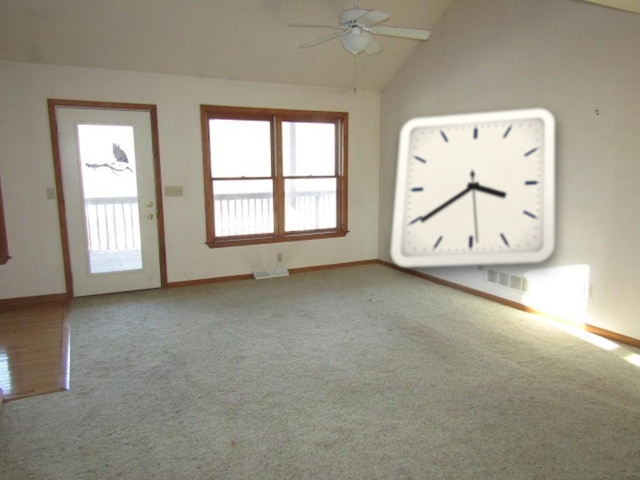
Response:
h=3 m=39 s=29
